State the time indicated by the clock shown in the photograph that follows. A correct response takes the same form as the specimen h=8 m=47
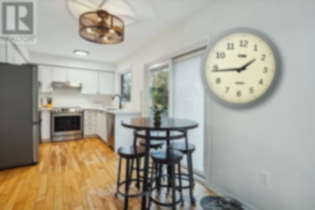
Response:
h=1 m=44
